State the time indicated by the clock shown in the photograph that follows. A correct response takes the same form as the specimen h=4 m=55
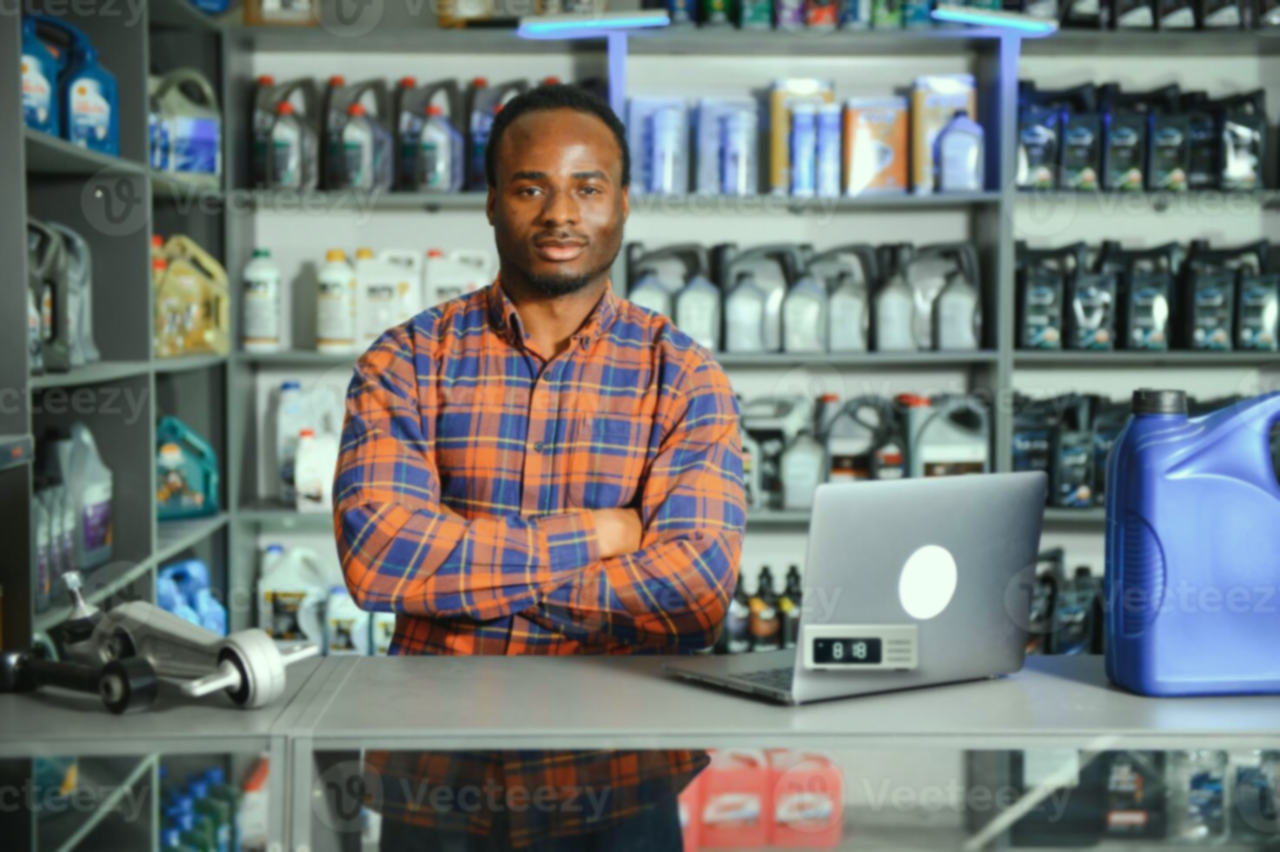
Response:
h=8 m=18
